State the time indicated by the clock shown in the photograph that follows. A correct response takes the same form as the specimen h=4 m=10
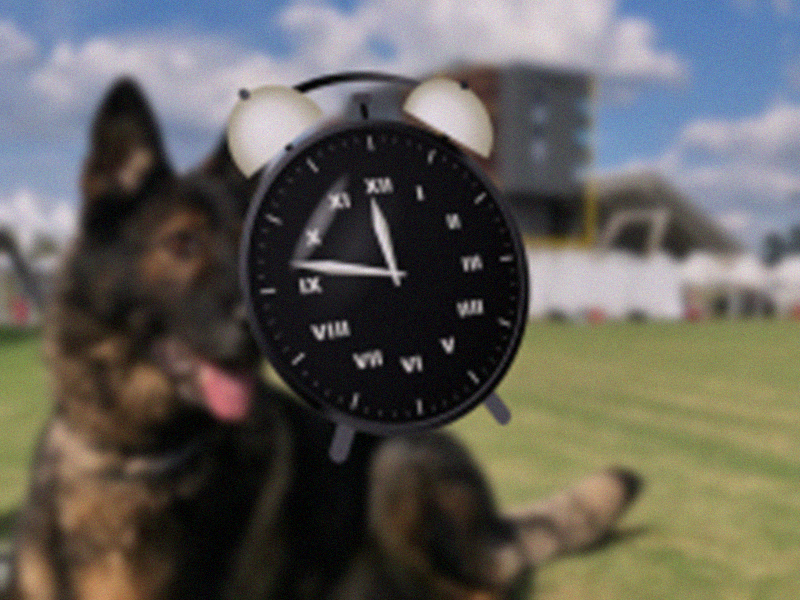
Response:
h=11 m=47
